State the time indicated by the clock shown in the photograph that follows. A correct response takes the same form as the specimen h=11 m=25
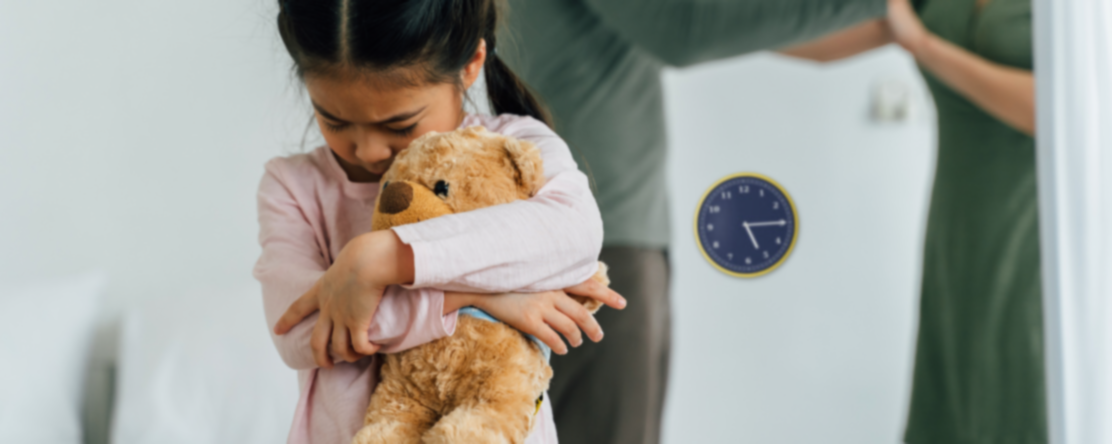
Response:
h=5 m=15
